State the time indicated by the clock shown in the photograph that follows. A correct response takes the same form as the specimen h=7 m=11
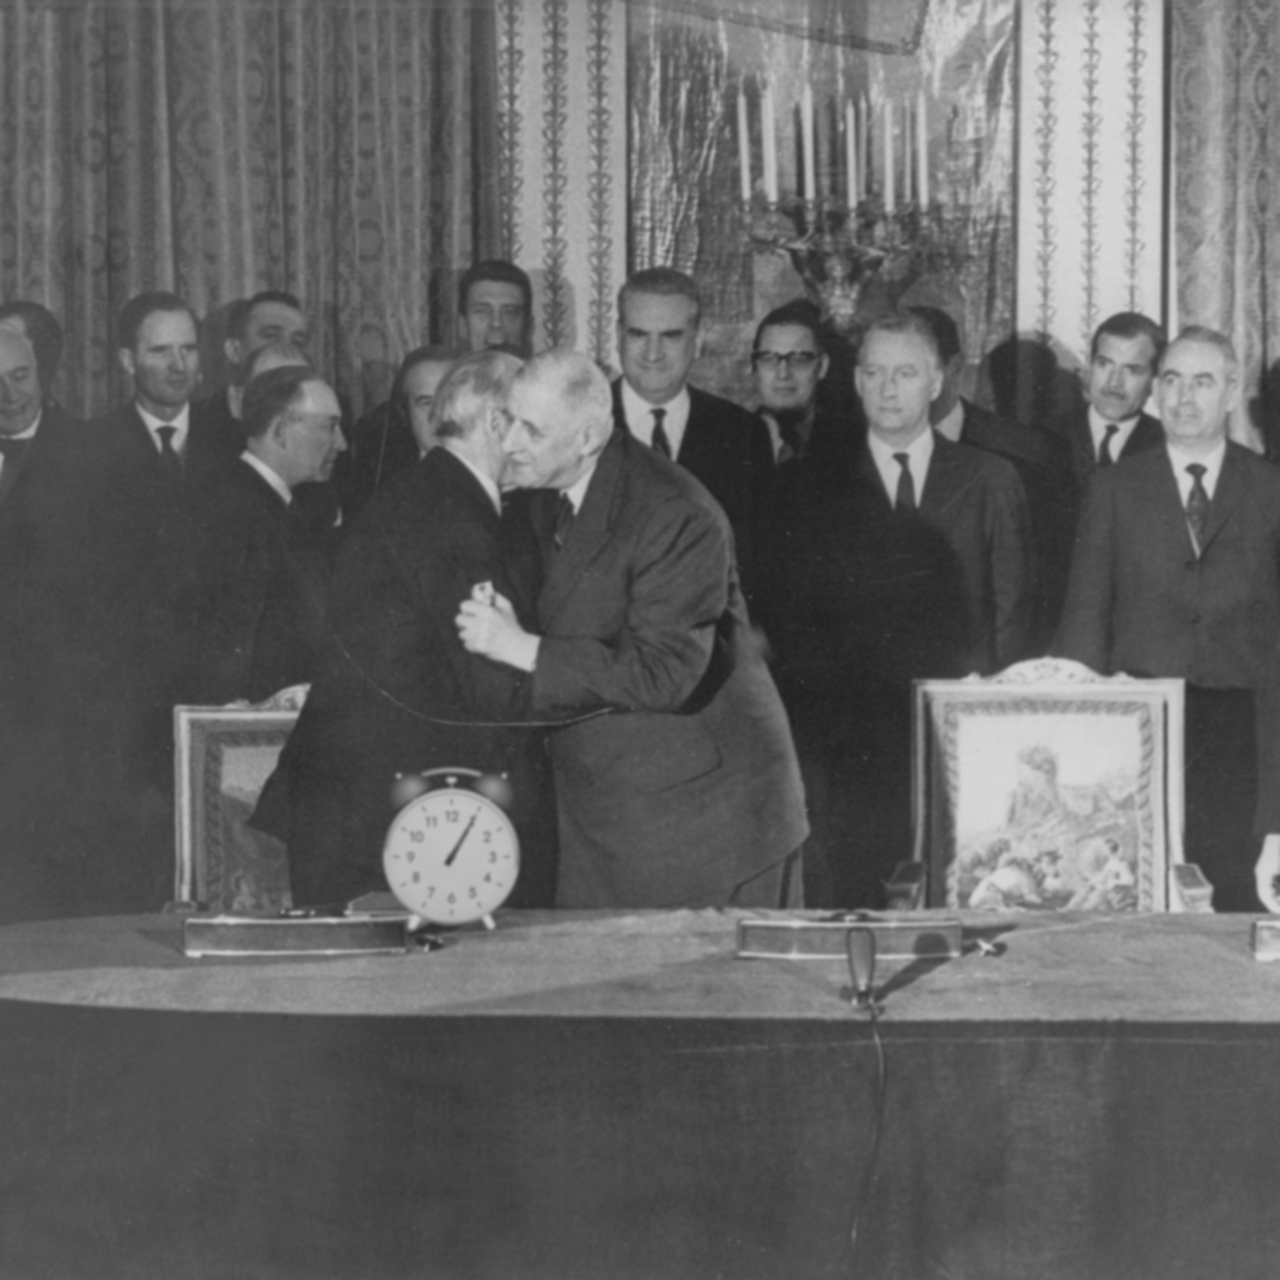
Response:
h=1 m=5
